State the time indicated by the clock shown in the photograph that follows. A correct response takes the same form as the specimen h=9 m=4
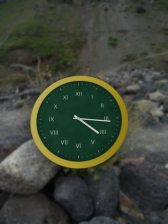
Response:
h=4 m=16
